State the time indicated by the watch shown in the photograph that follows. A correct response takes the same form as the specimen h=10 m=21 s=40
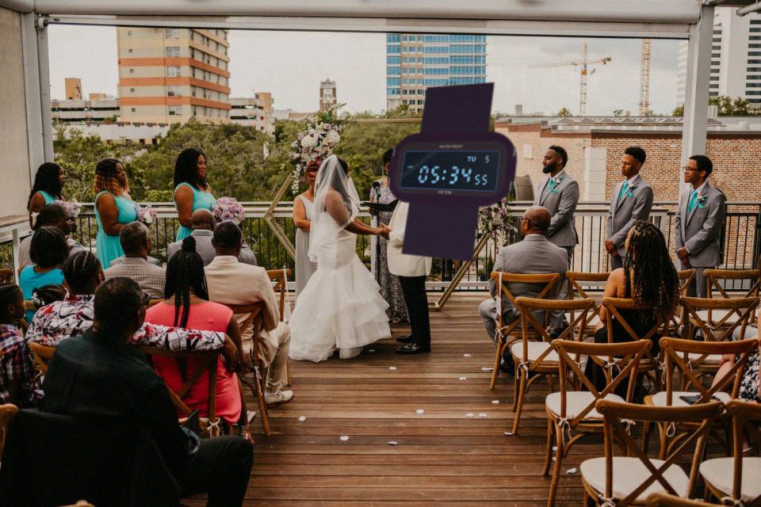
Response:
h=5 m=34 s=55
